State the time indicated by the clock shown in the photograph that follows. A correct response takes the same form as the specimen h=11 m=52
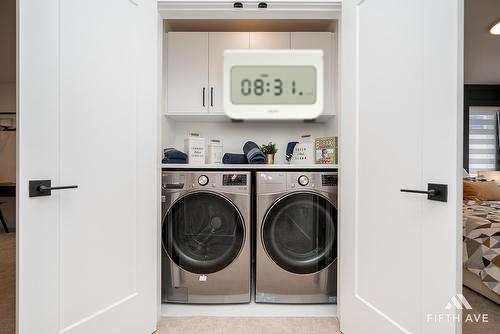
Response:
h=8 m=31
